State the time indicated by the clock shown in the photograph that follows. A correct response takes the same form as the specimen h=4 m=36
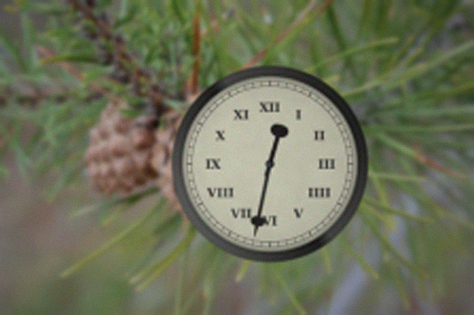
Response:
h=12 m=32
